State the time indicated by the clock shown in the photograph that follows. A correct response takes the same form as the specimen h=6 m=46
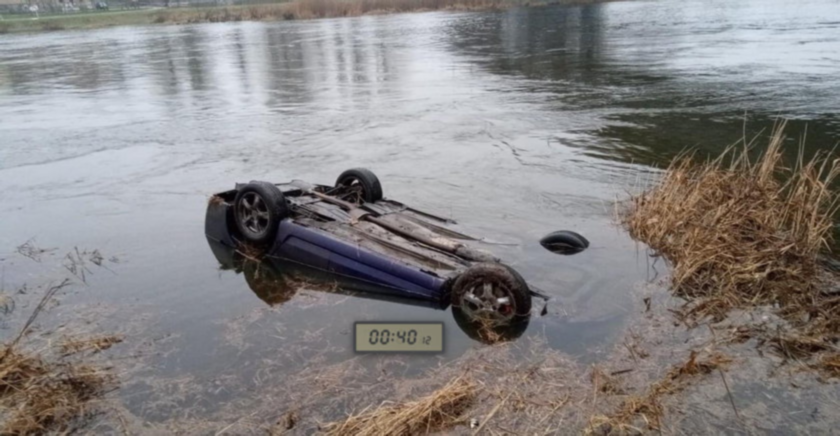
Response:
h=0 m=40
